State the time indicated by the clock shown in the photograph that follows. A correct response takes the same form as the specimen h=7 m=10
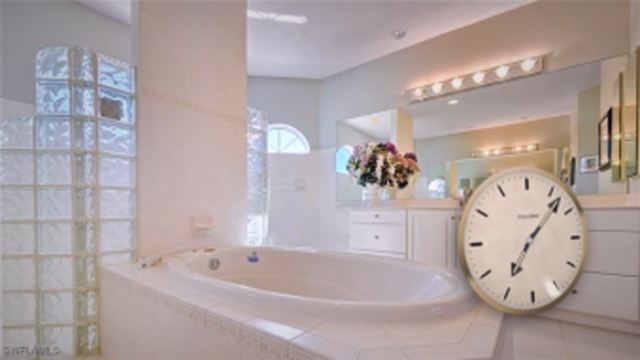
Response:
h=7 m=7
